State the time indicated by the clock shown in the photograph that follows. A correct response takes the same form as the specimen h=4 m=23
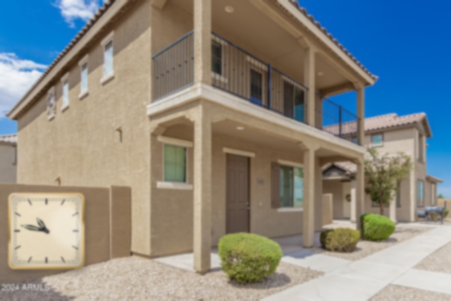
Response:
h=10 m=47
